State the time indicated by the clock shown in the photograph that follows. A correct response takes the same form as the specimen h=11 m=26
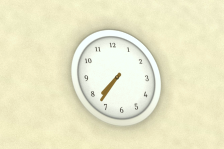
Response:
h=7 m=37
